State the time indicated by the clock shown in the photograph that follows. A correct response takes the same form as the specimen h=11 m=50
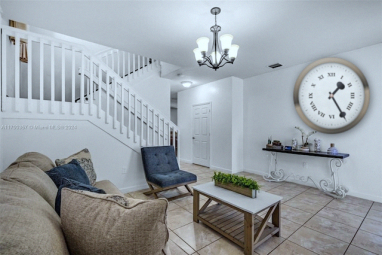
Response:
h=1 m=25
